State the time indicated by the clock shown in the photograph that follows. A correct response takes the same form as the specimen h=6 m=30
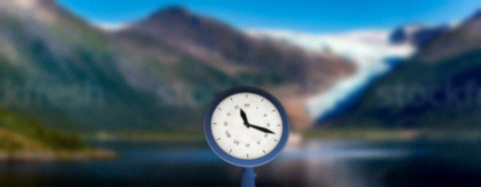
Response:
h=11 m=18
